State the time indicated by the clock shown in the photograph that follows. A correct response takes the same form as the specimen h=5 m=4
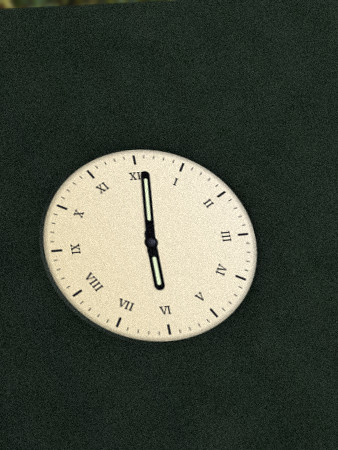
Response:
h=6 m=1
